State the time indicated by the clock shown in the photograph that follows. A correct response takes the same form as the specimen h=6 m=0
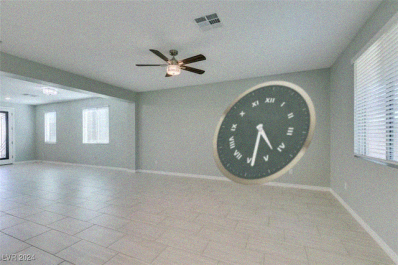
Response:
h=4 m=29
